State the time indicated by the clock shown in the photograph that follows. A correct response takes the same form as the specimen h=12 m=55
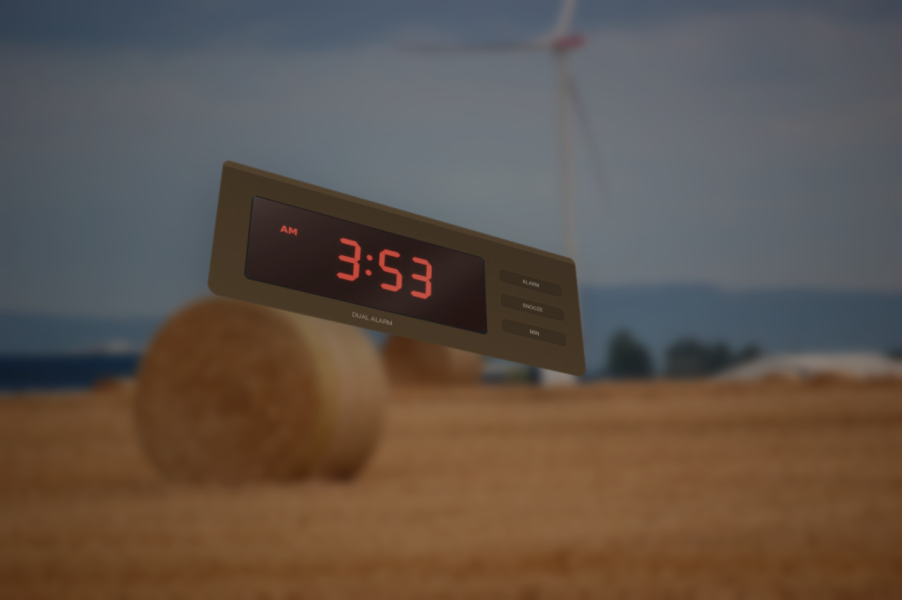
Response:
h=3 m=53
